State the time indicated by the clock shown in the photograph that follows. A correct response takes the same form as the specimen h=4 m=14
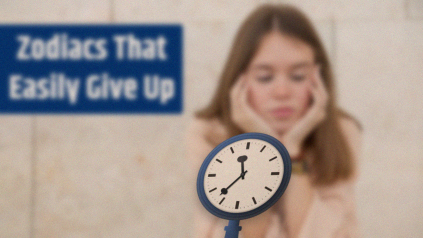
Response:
h=11 m=37
